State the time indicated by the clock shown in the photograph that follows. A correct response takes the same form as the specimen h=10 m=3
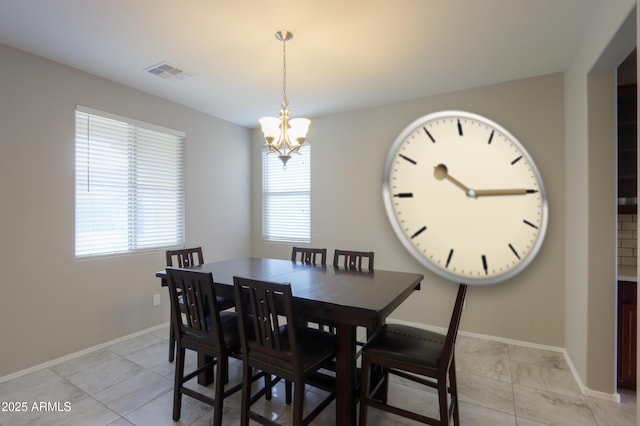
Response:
h=10 m=15
